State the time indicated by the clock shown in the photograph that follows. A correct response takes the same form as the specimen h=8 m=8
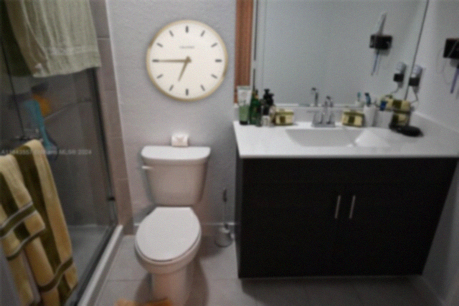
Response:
h=6 m=45
